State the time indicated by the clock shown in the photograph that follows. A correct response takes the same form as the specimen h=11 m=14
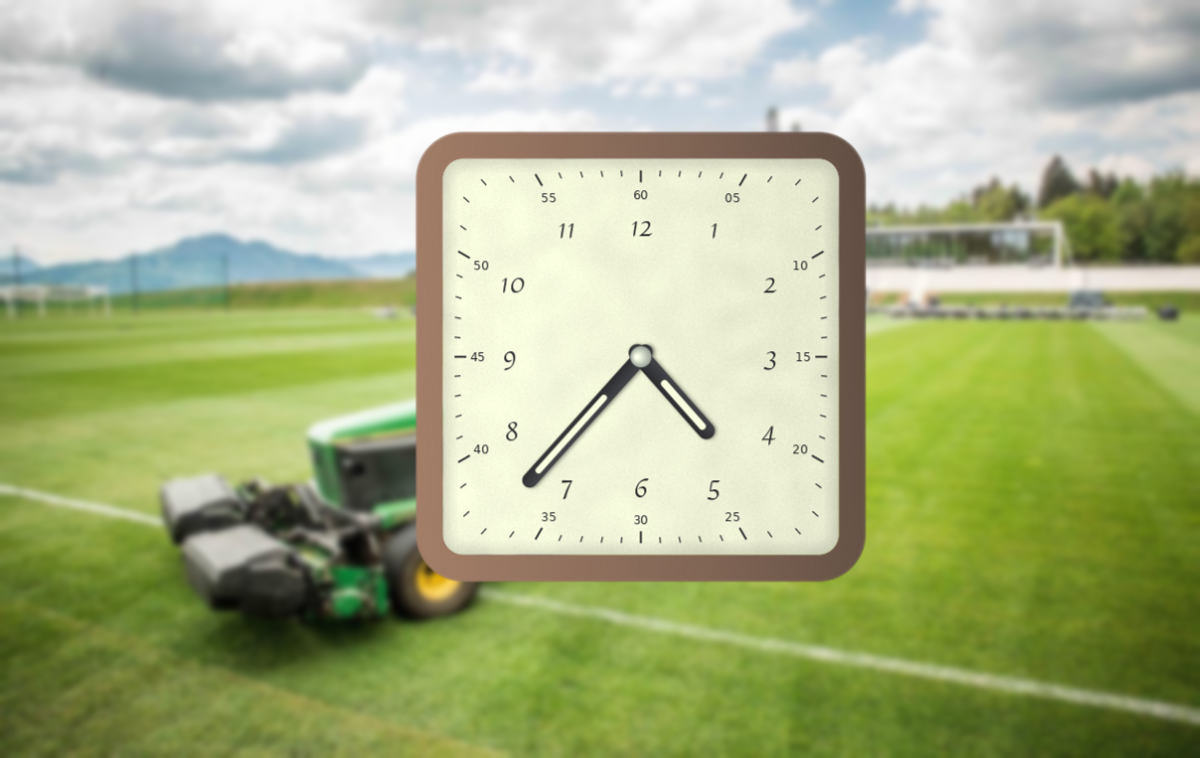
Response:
h=4 m=37
